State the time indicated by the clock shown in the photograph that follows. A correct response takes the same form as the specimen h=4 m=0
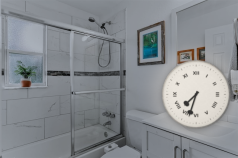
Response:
h=7 m=33
